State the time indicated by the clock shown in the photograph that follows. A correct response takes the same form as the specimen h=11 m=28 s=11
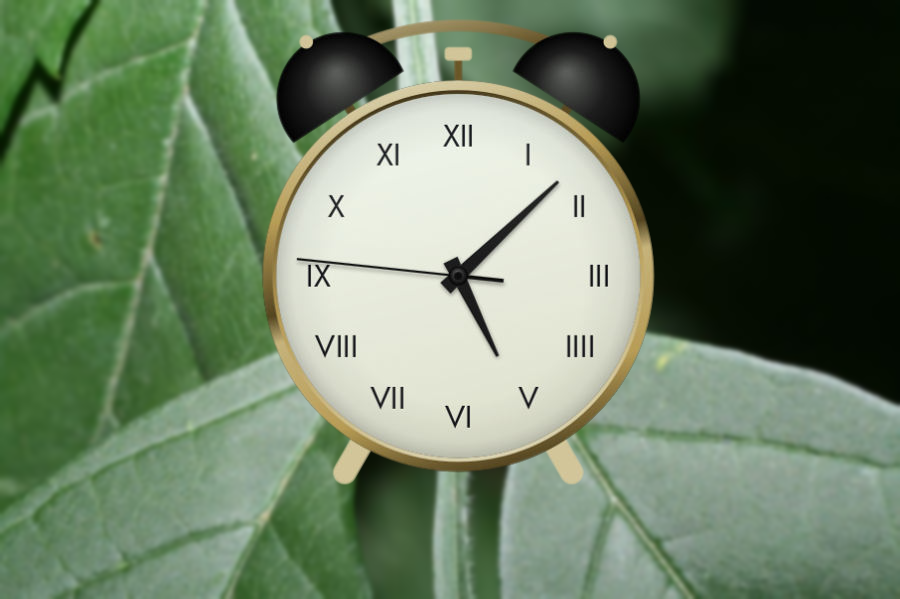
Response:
h=5 m=7 s=46
